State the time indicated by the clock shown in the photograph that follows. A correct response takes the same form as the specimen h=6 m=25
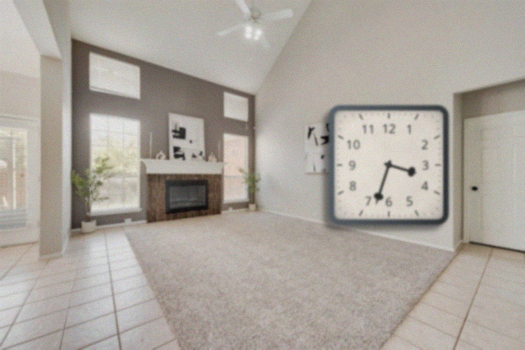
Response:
h=3 m=33
